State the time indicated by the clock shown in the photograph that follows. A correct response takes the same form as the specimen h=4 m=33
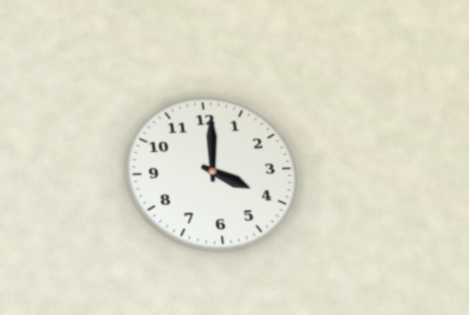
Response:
h=4 m=1
